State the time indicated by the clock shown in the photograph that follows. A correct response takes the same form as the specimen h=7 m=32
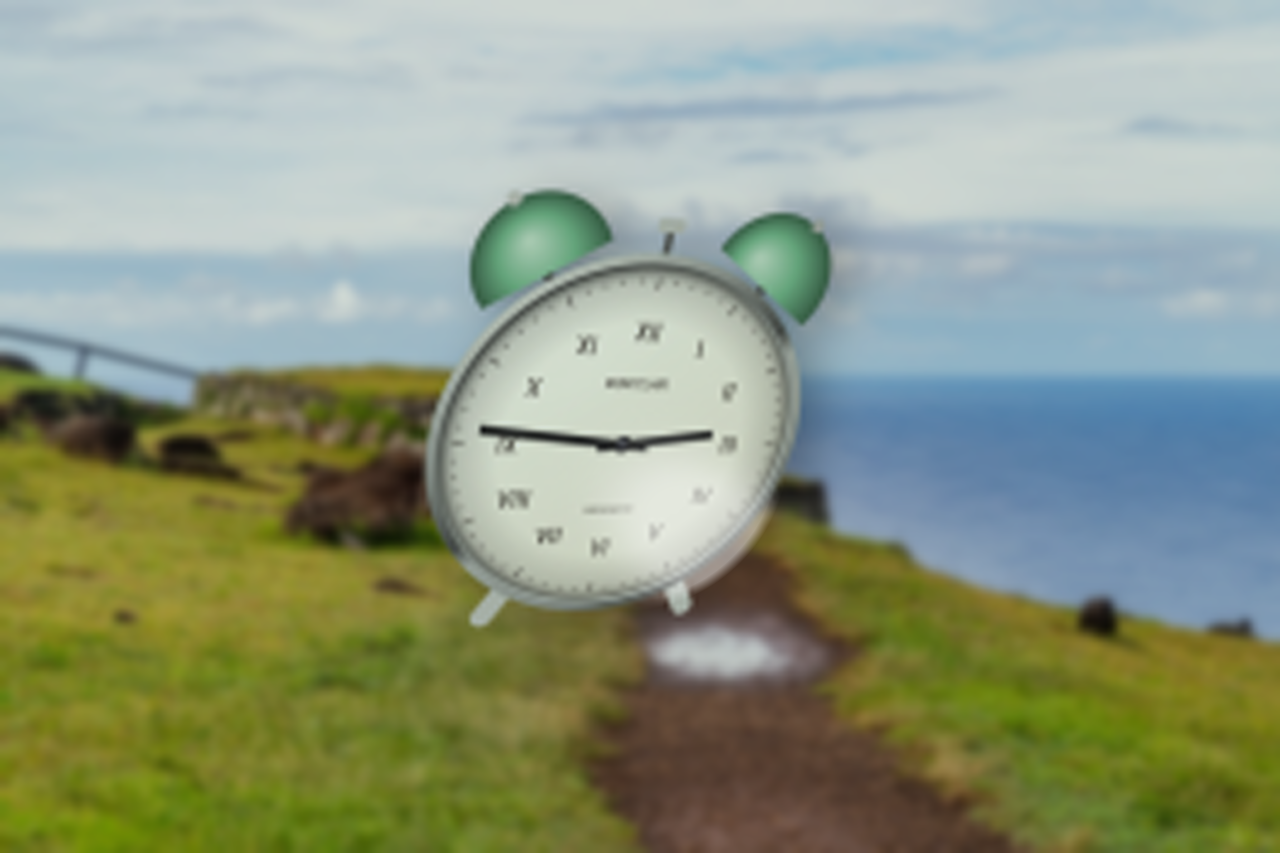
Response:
h=2 m=46
